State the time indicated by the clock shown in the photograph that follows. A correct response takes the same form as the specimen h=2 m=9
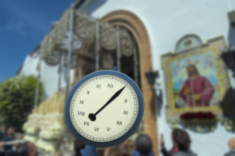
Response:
h=7 m=5
